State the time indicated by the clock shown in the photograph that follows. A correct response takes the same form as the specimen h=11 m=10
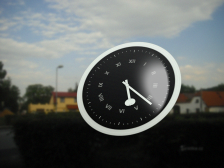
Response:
h=5 m=21
